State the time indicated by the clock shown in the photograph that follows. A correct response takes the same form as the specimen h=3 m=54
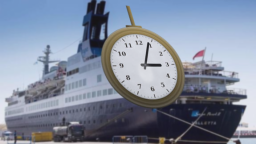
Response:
h=3 m=4
